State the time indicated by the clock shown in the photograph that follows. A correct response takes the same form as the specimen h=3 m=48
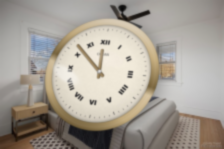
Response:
h=11 m=52
